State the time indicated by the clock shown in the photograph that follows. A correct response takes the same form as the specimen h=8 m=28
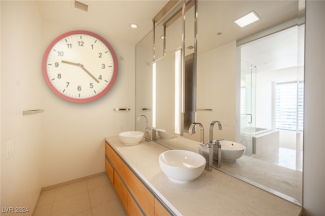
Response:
h=9 m=22
